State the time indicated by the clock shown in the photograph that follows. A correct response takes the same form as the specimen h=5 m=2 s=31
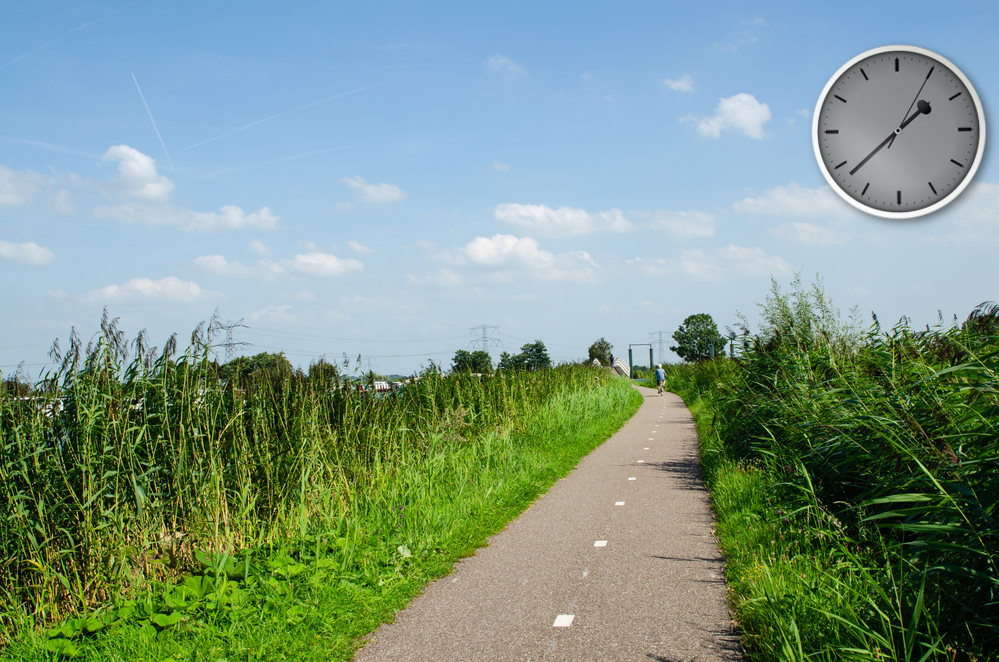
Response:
h=1 m=38 s=5
